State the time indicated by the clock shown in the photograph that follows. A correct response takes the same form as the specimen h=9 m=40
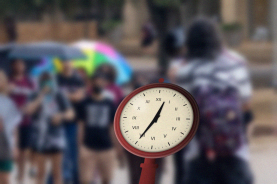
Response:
h=12 m=35
